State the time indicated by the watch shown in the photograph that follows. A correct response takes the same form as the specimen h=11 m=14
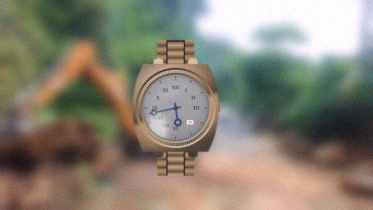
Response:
h=5 m=43
